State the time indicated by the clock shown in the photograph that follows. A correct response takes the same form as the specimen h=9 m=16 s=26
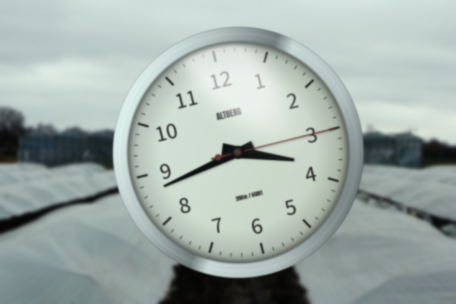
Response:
h=3 m=43 s=15
